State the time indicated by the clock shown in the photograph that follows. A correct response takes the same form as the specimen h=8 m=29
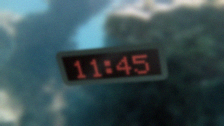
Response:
h=11 m=45
